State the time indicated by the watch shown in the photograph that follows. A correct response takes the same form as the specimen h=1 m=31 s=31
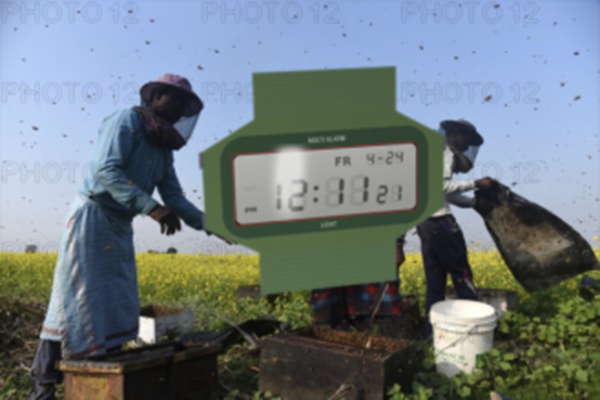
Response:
h=12 m=11 s=21
